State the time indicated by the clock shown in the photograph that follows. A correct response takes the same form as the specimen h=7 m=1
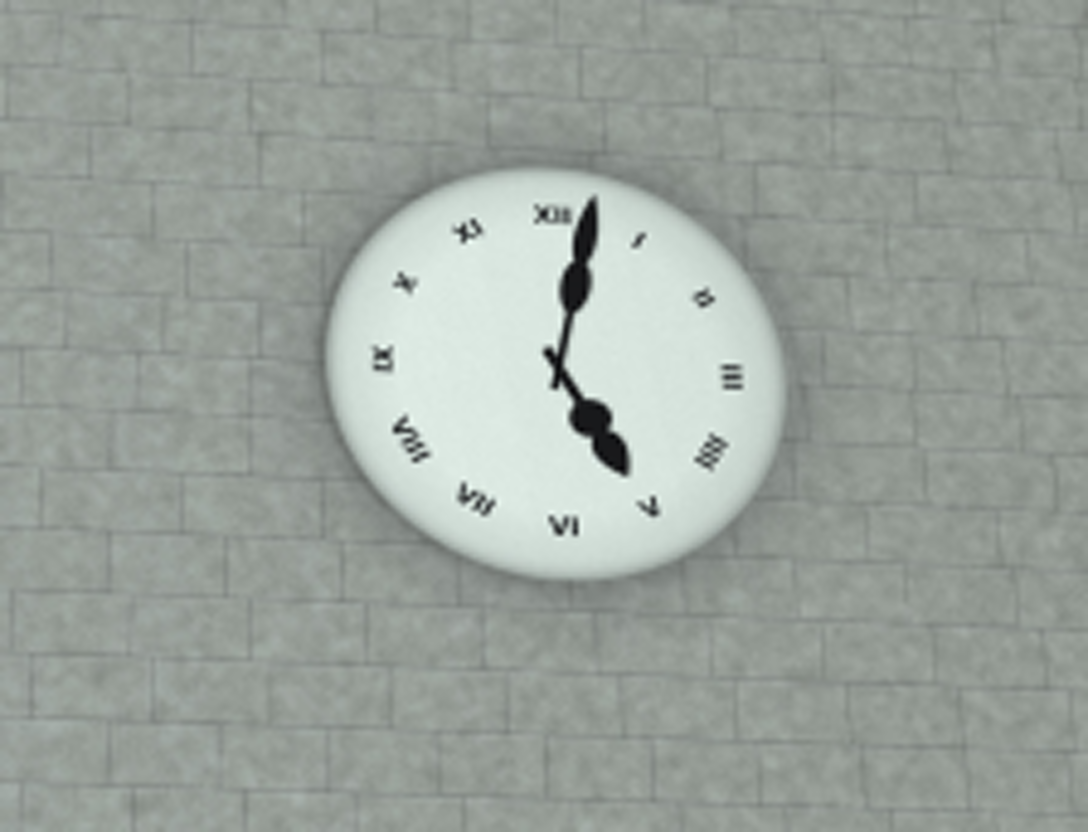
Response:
h=5 m=2
